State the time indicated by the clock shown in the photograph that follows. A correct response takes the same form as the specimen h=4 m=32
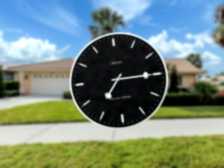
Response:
h=7 m=15
